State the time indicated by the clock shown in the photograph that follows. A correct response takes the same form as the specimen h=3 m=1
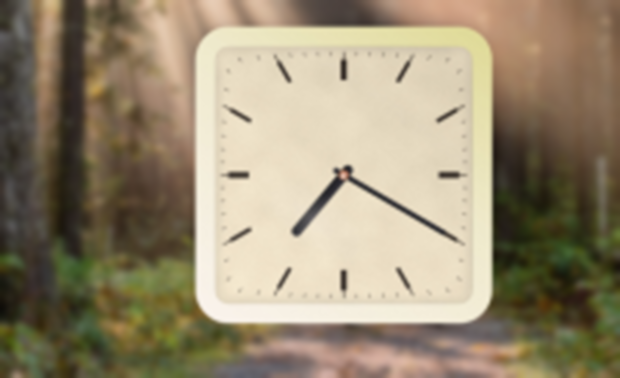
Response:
h=7 m=20
